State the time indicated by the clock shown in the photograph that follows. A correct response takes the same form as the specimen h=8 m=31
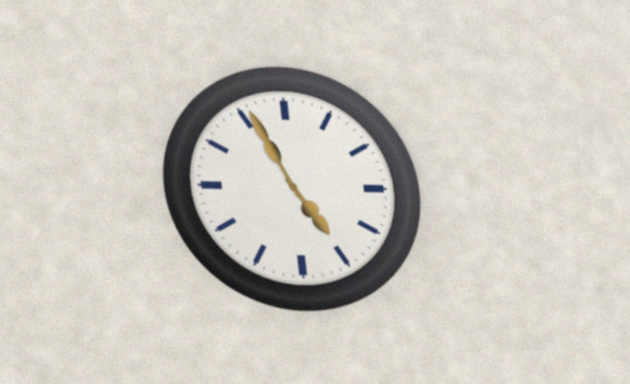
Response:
h=4 m=56
